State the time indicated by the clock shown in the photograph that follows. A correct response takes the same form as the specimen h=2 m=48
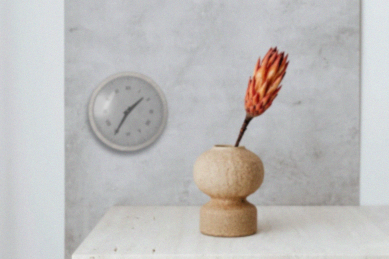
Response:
h=1 m=35
